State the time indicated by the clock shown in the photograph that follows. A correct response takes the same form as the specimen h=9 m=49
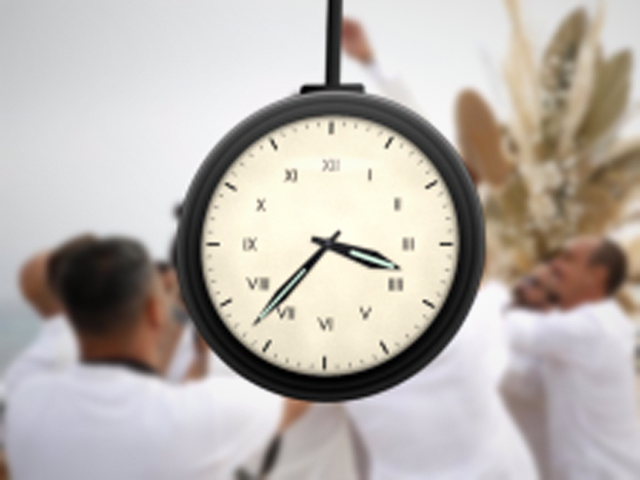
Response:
h=3 m=37
